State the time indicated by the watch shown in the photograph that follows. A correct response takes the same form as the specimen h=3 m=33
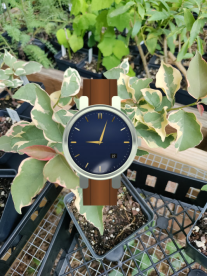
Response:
h=9 m=3
